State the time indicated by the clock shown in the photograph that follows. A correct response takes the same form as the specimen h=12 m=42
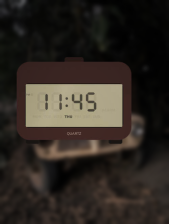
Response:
h=11 m=45
